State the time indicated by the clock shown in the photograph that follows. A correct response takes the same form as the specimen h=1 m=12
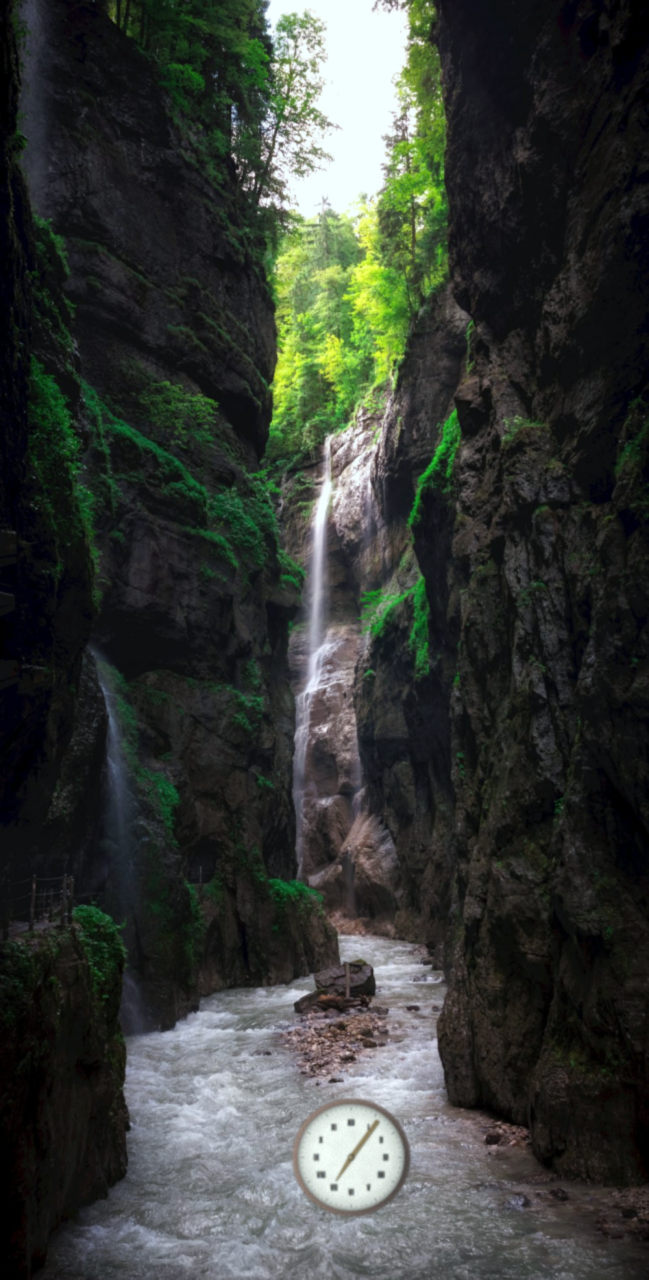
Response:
h=7 m=6
